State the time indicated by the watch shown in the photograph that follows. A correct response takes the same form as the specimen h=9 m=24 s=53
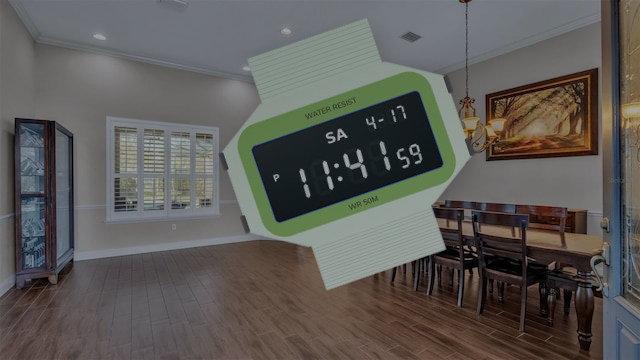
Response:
h=11 m=41 s=59
